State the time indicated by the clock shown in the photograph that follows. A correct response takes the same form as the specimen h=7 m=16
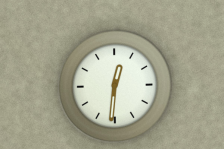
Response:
h=12 m=31
